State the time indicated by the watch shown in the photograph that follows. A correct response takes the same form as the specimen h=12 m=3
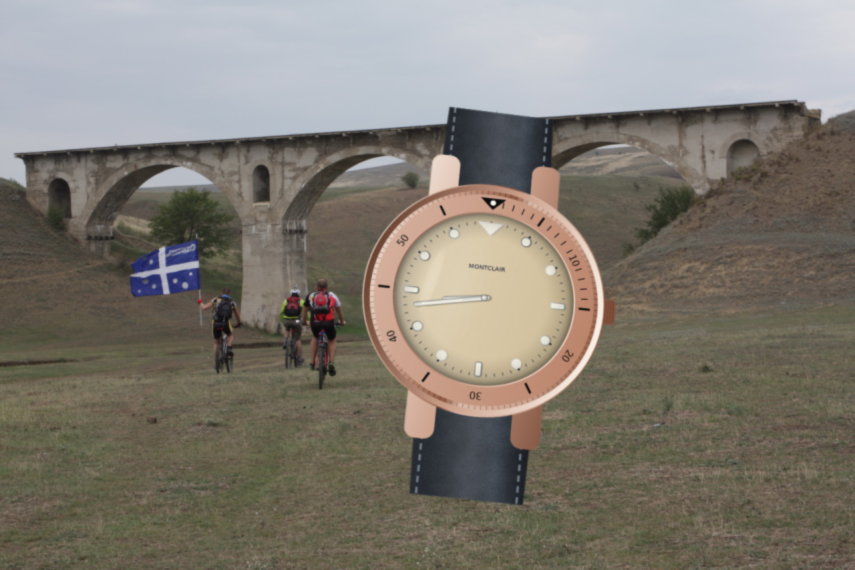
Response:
h=8 m=43
